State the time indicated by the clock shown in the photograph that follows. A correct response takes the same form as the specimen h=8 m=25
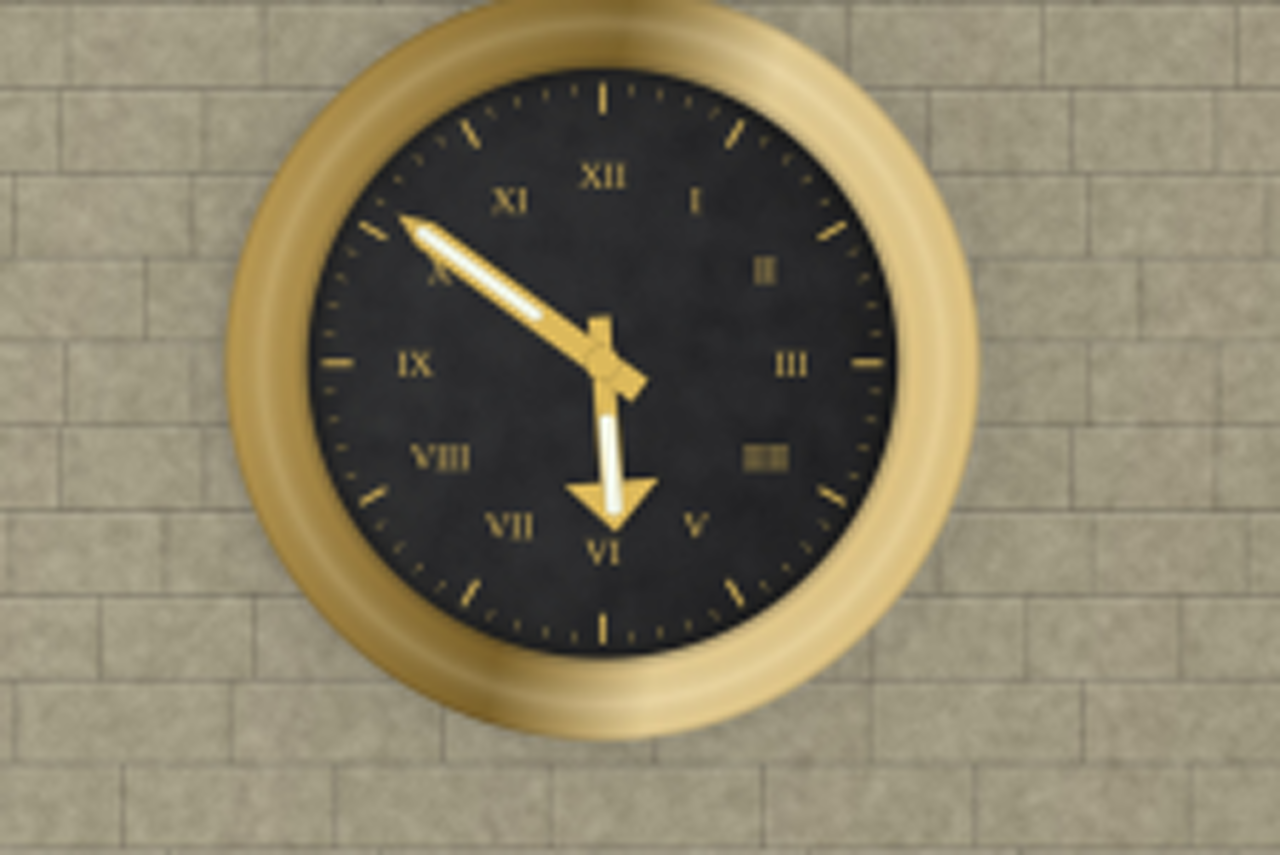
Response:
h=5 m=51
